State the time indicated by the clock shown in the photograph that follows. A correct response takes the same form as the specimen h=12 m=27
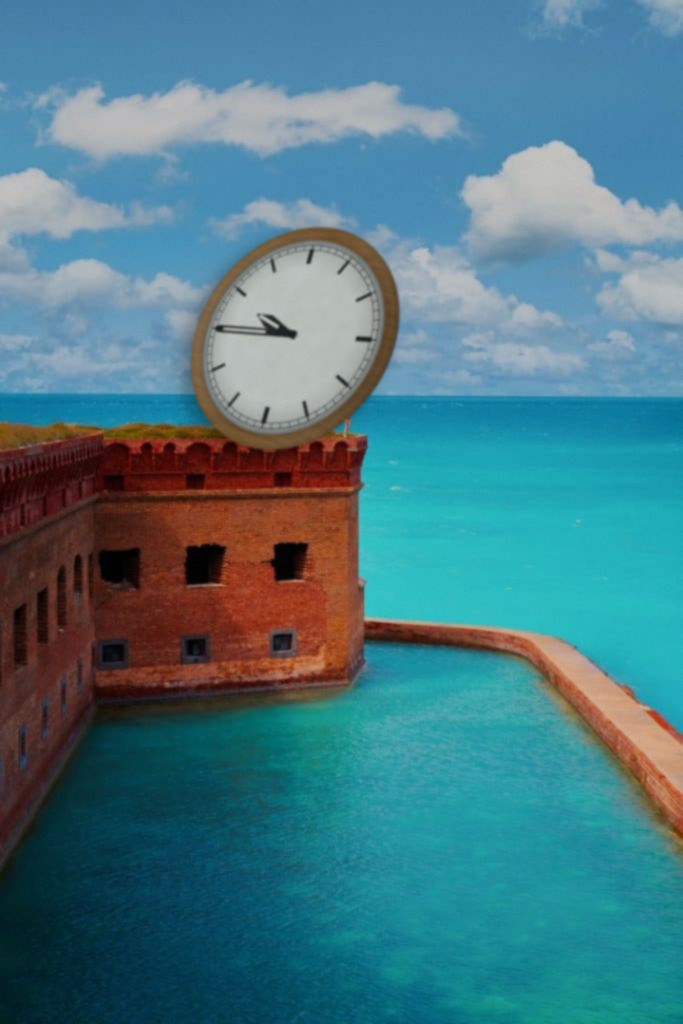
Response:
h=9 m=45
